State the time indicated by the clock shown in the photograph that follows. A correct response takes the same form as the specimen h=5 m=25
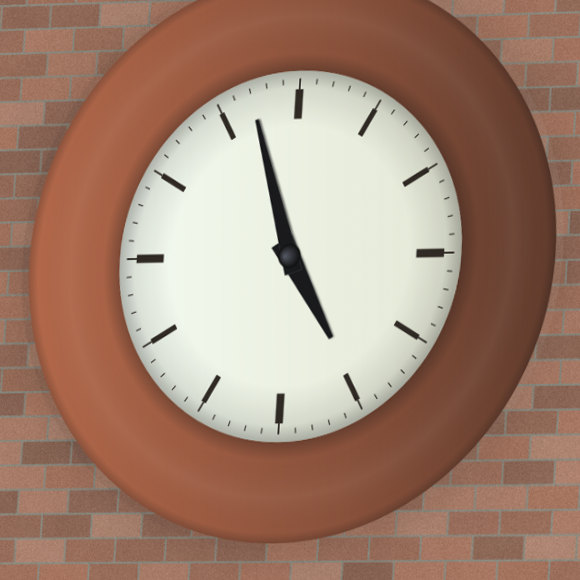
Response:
h=4 m=57
